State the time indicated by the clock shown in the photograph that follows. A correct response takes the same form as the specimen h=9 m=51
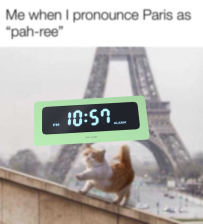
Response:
h=10 m=57
